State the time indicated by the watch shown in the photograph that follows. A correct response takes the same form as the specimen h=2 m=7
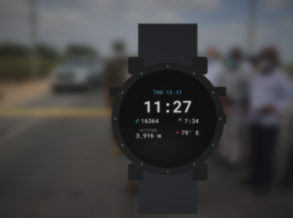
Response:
h=11 m=27
